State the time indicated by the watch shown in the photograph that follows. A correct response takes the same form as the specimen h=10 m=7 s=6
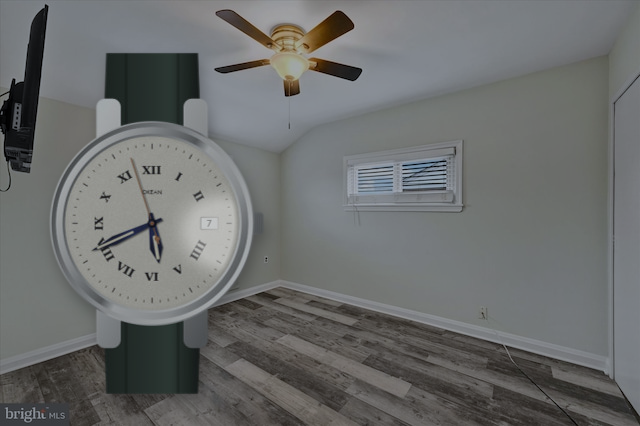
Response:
h=5 m=40 s=57
